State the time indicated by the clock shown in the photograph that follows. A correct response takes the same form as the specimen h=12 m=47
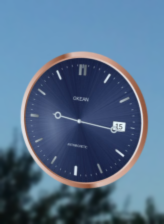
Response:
h=9 m=16
